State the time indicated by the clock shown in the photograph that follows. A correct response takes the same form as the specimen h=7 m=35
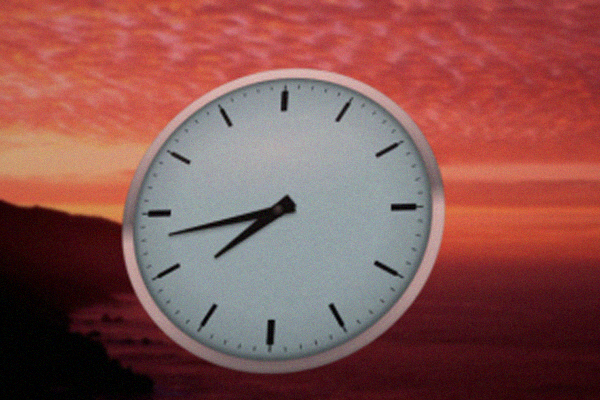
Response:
h=7 m=43
